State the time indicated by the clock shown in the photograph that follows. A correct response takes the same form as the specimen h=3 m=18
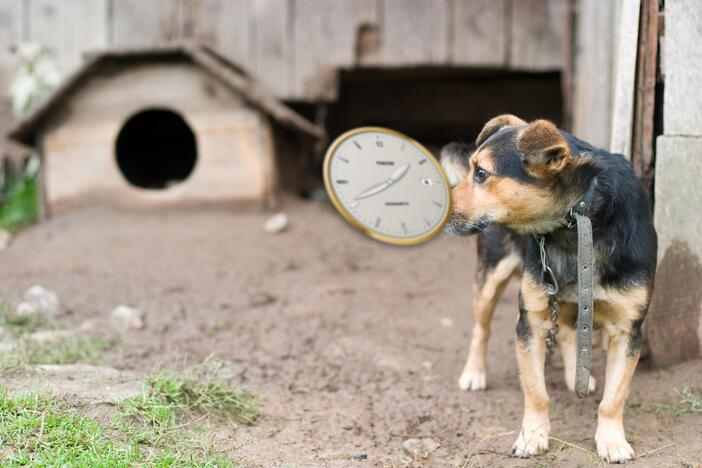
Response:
h=1 m=41
